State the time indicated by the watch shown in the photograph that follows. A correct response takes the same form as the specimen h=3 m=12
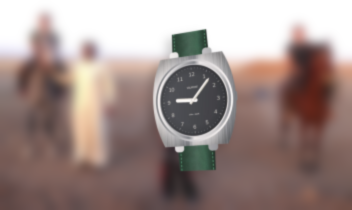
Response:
h=9 m=7
